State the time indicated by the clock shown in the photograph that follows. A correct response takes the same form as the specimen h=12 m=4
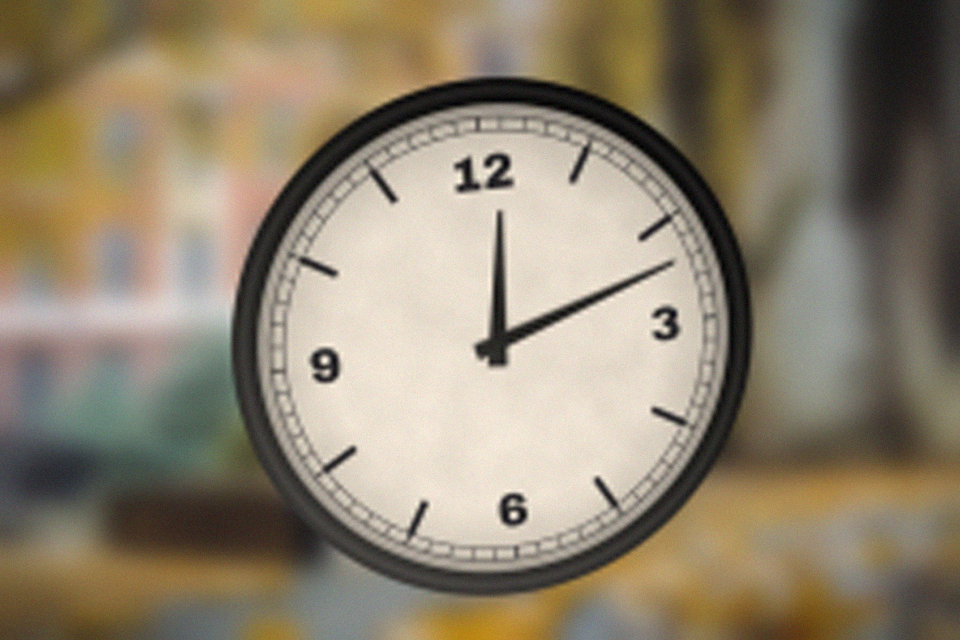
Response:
h=12 m=12
